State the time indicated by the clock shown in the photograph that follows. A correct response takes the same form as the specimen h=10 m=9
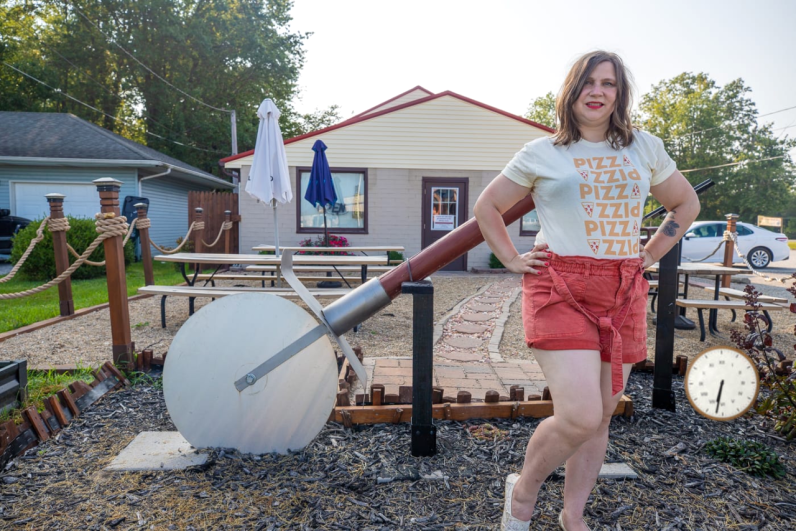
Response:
h=6 m=32
